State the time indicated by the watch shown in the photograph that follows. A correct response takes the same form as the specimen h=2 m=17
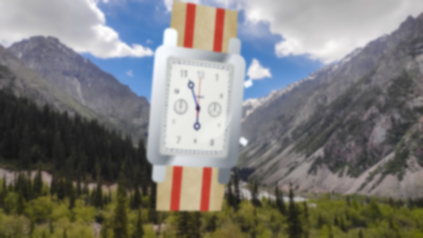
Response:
h=5 m=56
